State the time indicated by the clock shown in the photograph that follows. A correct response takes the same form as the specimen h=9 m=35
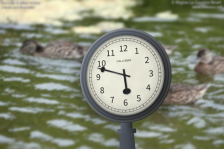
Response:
h=5 m=48
